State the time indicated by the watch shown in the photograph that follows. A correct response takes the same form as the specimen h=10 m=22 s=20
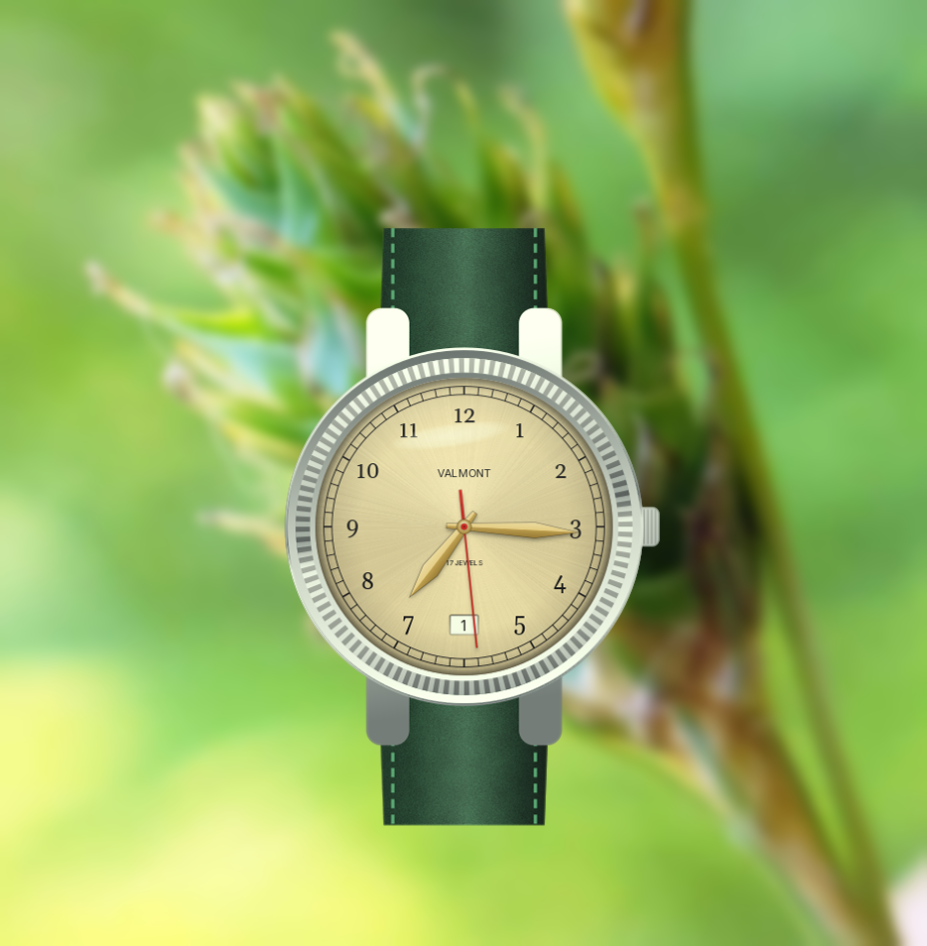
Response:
h=7 m=15 s=29
